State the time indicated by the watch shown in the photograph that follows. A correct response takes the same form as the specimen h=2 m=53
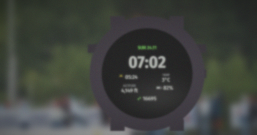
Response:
h=7 m=2
